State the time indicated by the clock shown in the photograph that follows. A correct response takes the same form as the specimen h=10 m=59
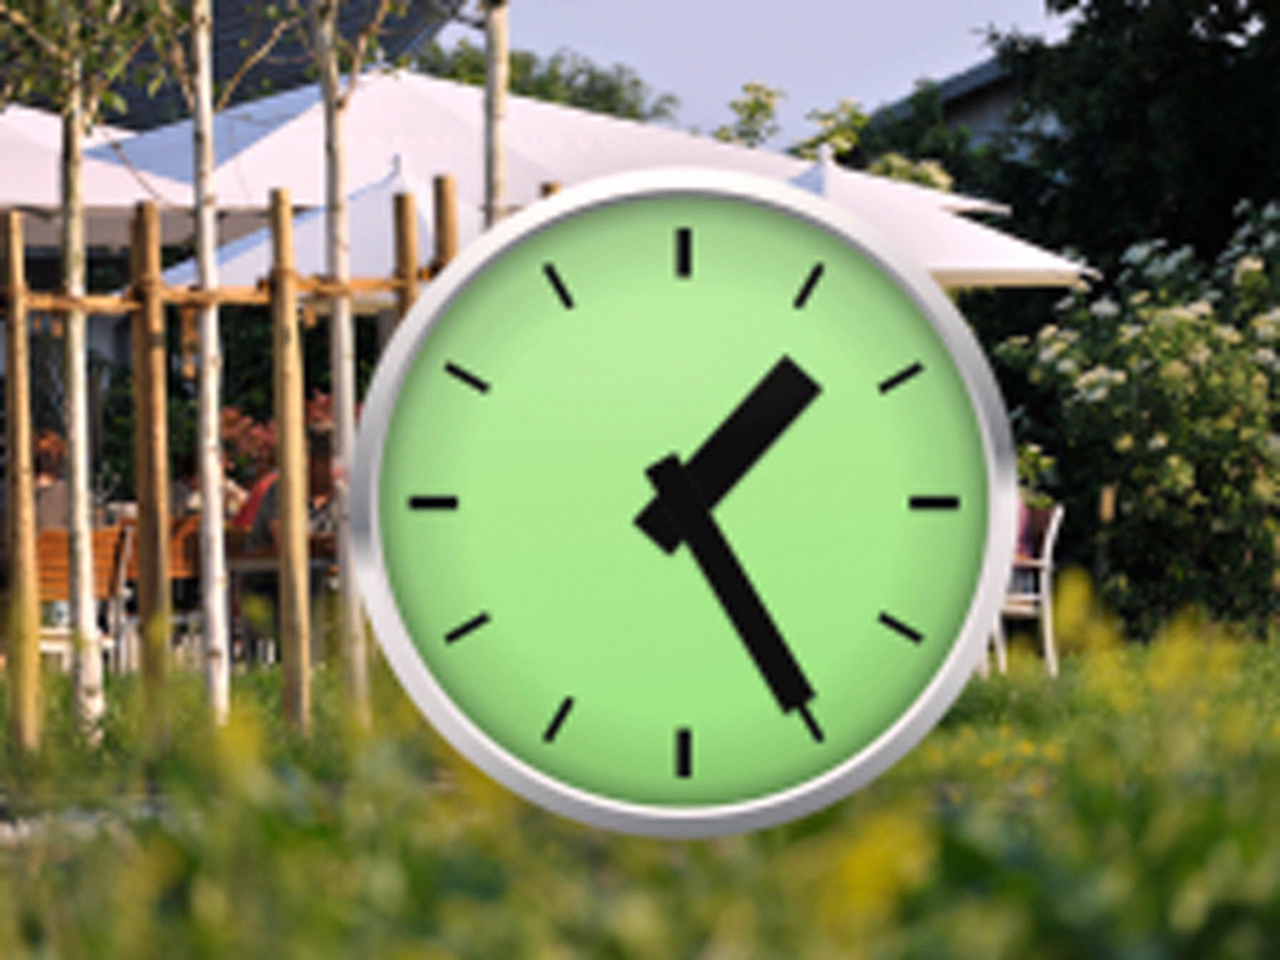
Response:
h=1 m=25
